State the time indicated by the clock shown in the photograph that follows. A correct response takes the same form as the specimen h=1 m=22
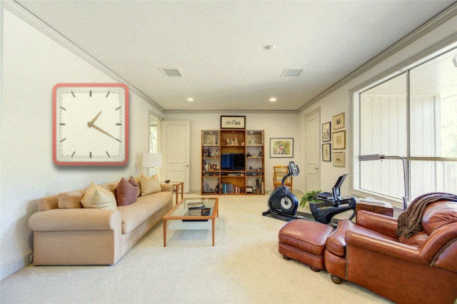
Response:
h=1 m=20
